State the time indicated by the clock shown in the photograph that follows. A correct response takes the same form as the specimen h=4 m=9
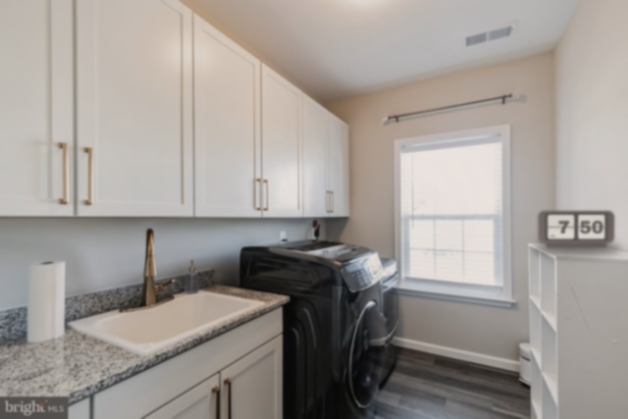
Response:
h=7 m=50
